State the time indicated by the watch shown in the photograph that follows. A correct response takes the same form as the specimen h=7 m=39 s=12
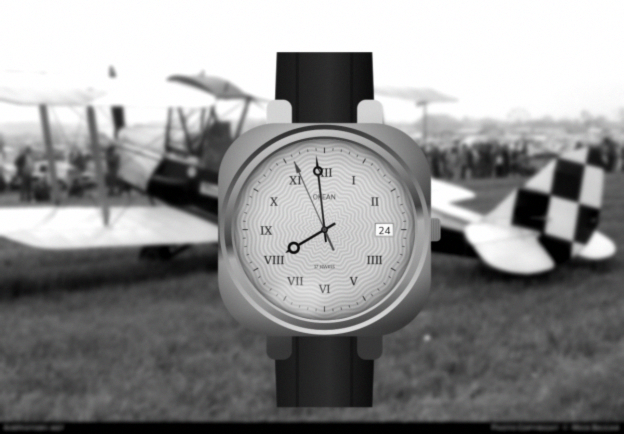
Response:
h=7 m=58 s=56
